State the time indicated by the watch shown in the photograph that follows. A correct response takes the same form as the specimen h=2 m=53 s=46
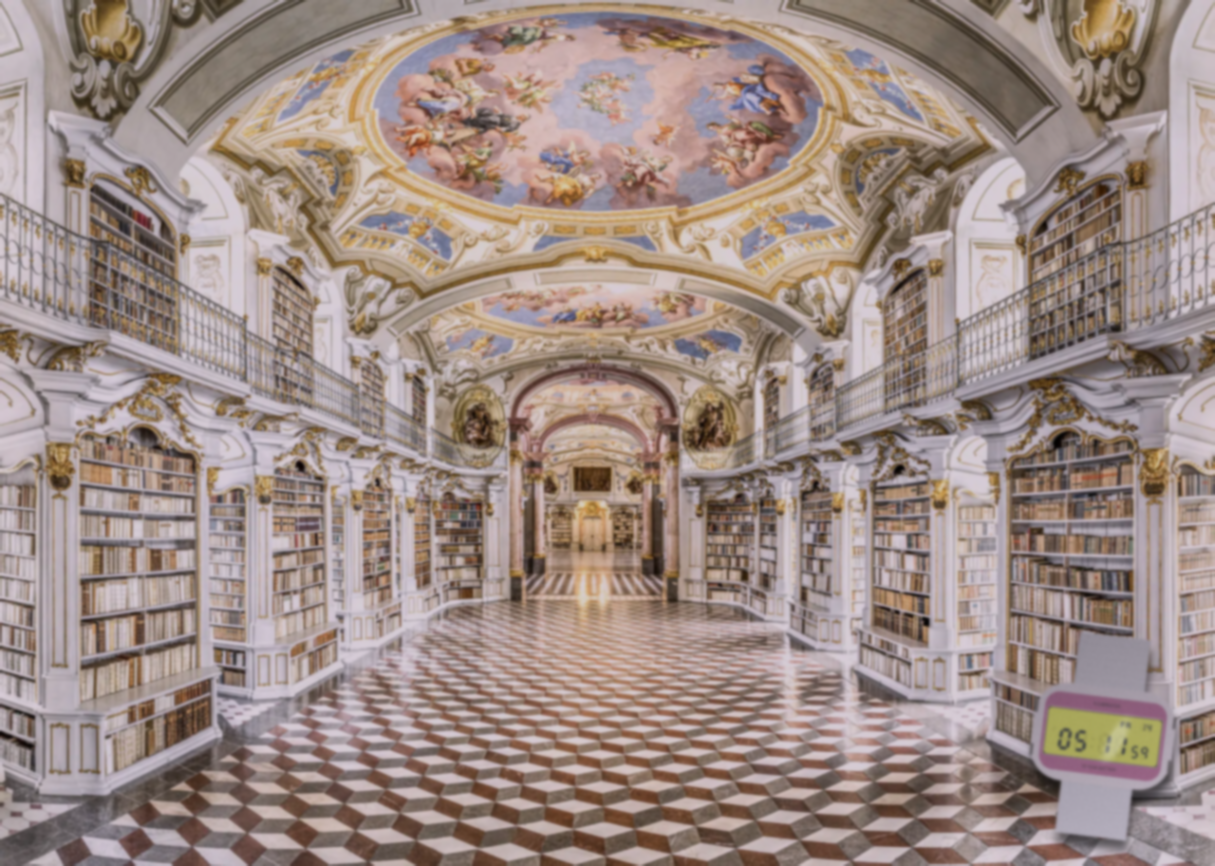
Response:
h=5 m=11 s=59
